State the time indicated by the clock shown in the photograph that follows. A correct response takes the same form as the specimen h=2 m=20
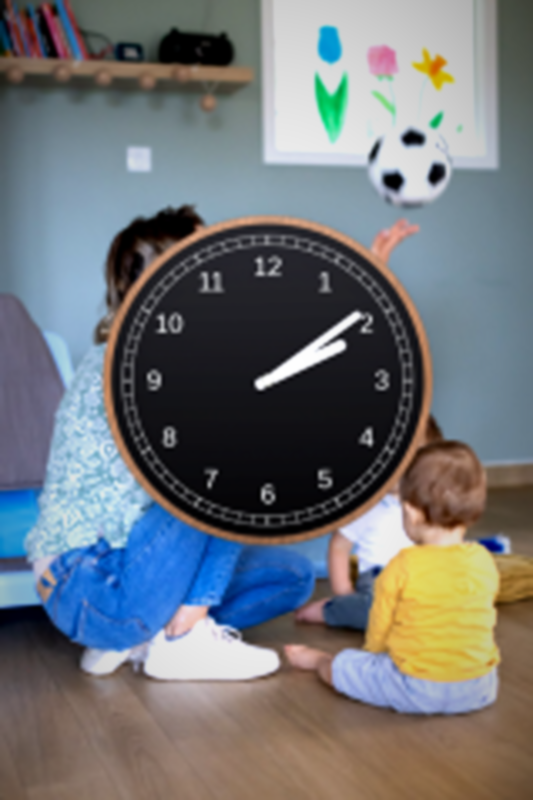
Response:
h=2 m=9
